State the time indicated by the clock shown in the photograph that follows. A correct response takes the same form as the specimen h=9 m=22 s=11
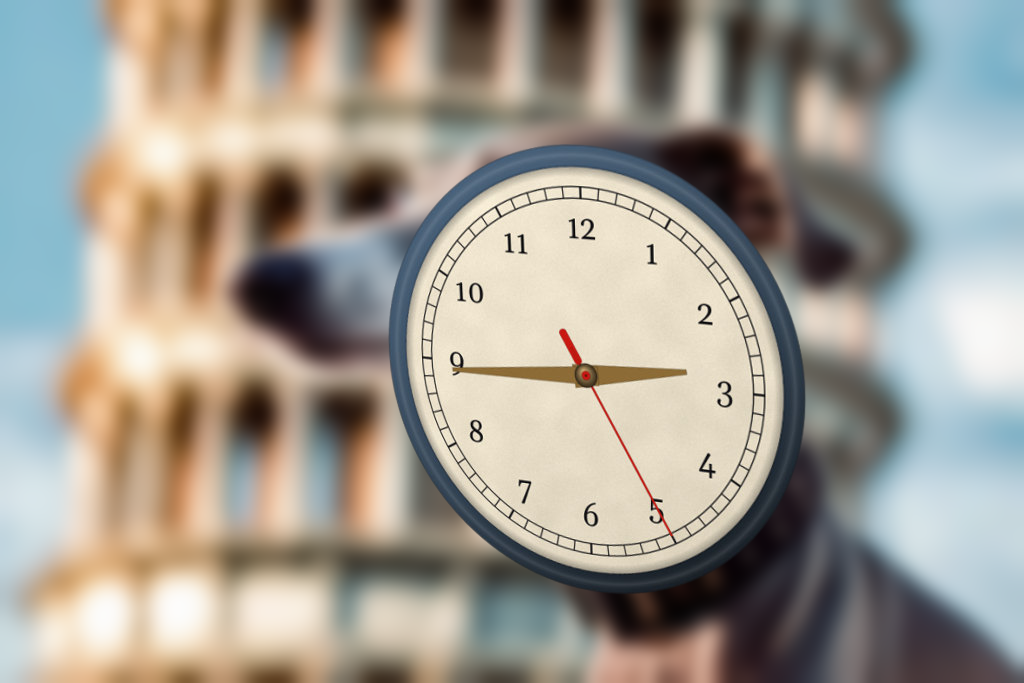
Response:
h=2 m=44 s=25
